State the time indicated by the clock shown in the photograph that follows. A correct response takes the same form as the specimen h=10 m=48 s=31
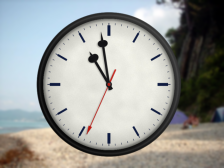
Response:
h=10 m=58 s=34
